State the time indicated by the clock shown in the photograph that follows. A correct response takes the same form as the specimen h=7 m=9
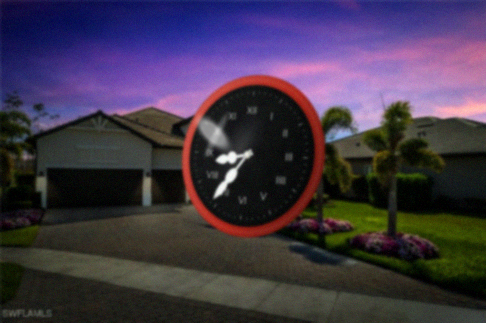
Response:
h=8 m=36
